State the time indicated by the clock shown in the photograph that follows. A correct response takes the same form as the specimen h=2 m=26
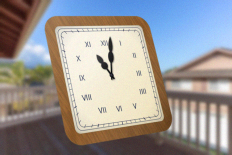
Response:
h=11 m=2
